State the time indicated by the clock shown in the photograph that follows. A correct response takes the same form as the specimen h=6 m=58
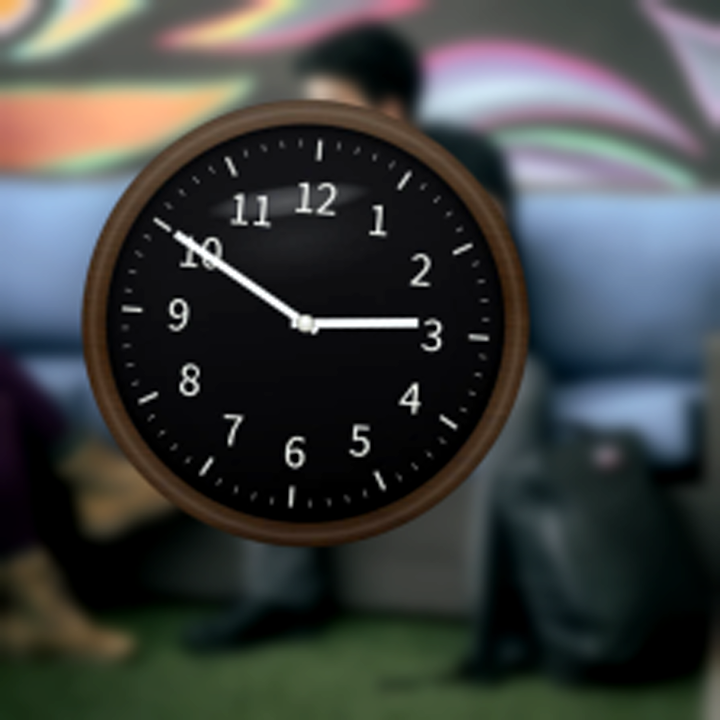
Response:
h=2 m=50
